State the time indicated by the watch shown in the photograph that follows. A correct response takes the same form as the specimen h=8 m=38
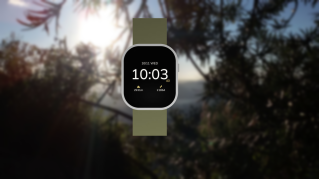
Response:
h=10 m=3
